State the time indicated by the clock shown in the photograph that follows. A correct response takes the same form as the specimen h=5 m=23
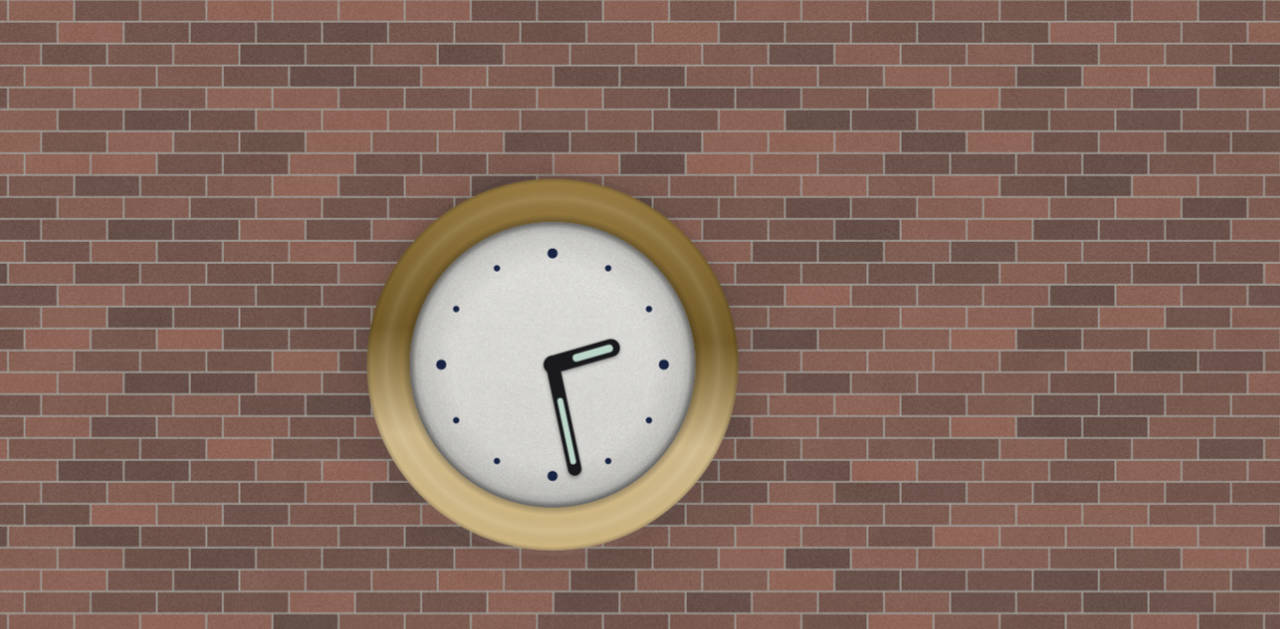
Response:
h=2 m=28
